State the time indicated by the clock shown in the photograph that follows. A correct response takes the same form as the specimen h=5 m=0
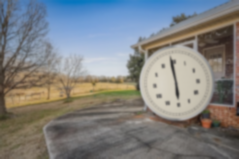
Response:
h=5 m=59
